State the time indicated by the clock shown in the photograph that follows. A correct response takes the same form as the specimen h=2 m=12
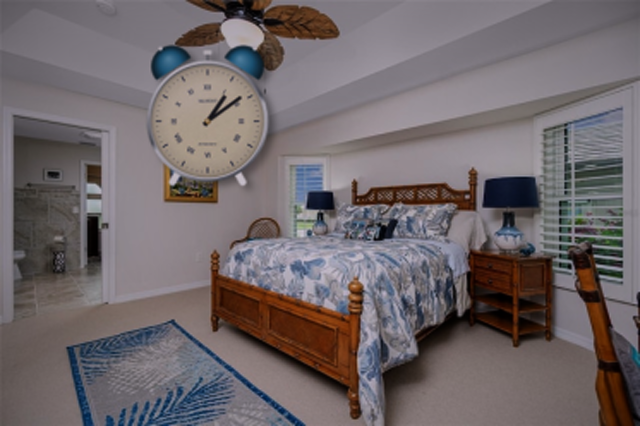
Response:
h=1 m=9
